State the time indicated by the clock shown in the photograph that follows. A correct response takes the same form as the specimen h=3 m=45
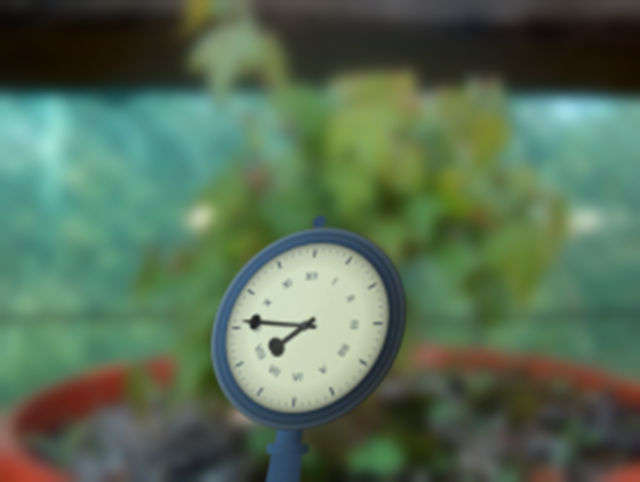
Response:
h=7 m=46
